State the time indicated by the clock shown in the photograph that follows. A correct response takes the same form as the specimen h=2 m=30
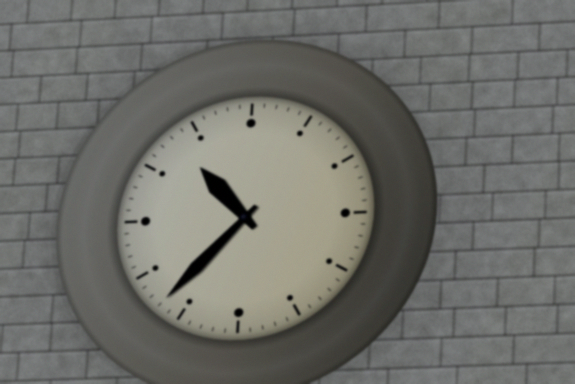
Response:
h=10 m=37
